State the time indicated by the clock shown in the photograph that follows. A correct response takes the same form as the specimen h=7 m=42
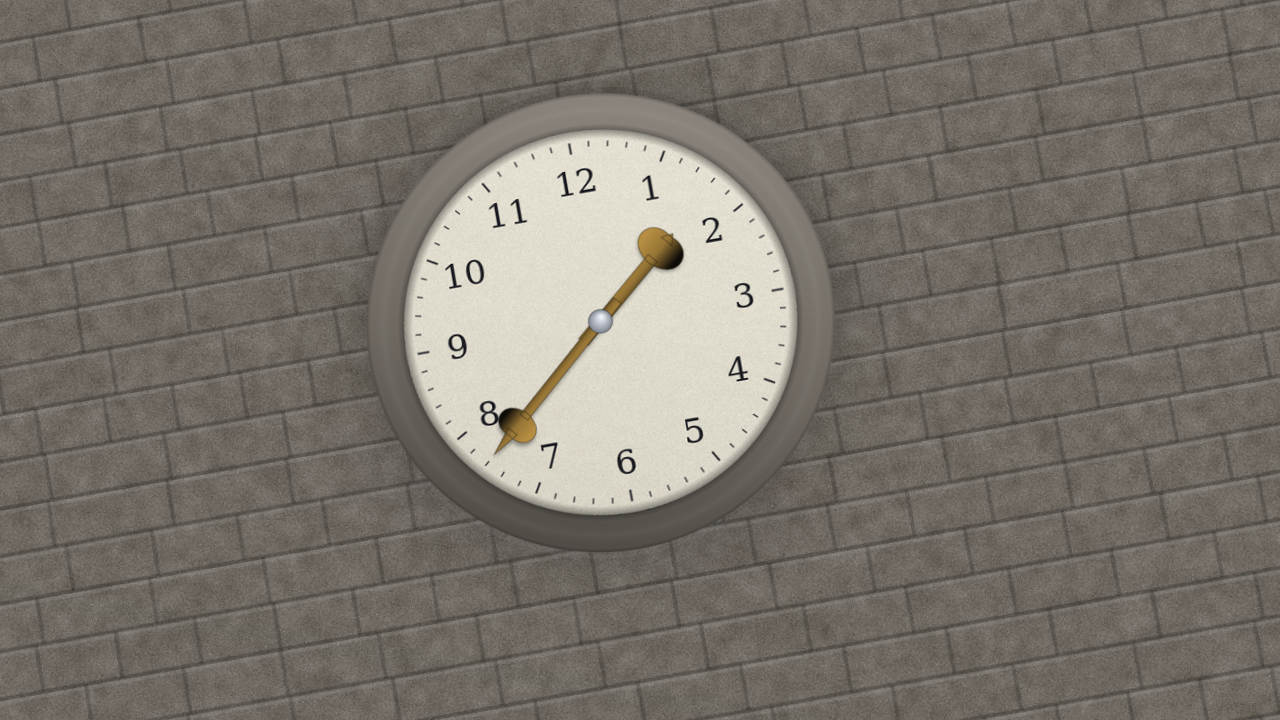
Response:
h=1 m=38
